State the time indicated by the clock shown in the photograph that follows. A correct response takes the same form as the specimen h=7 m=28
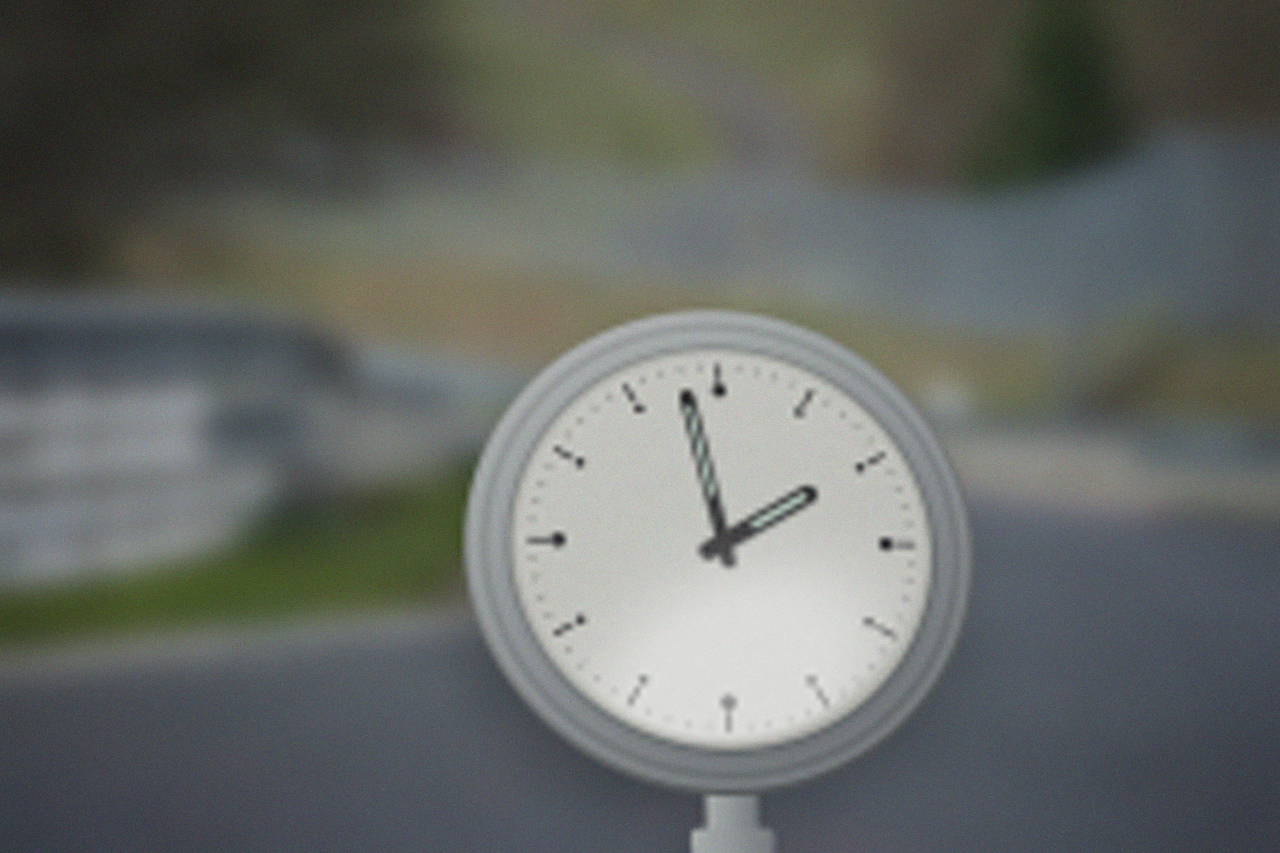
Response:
h=1 m=58
